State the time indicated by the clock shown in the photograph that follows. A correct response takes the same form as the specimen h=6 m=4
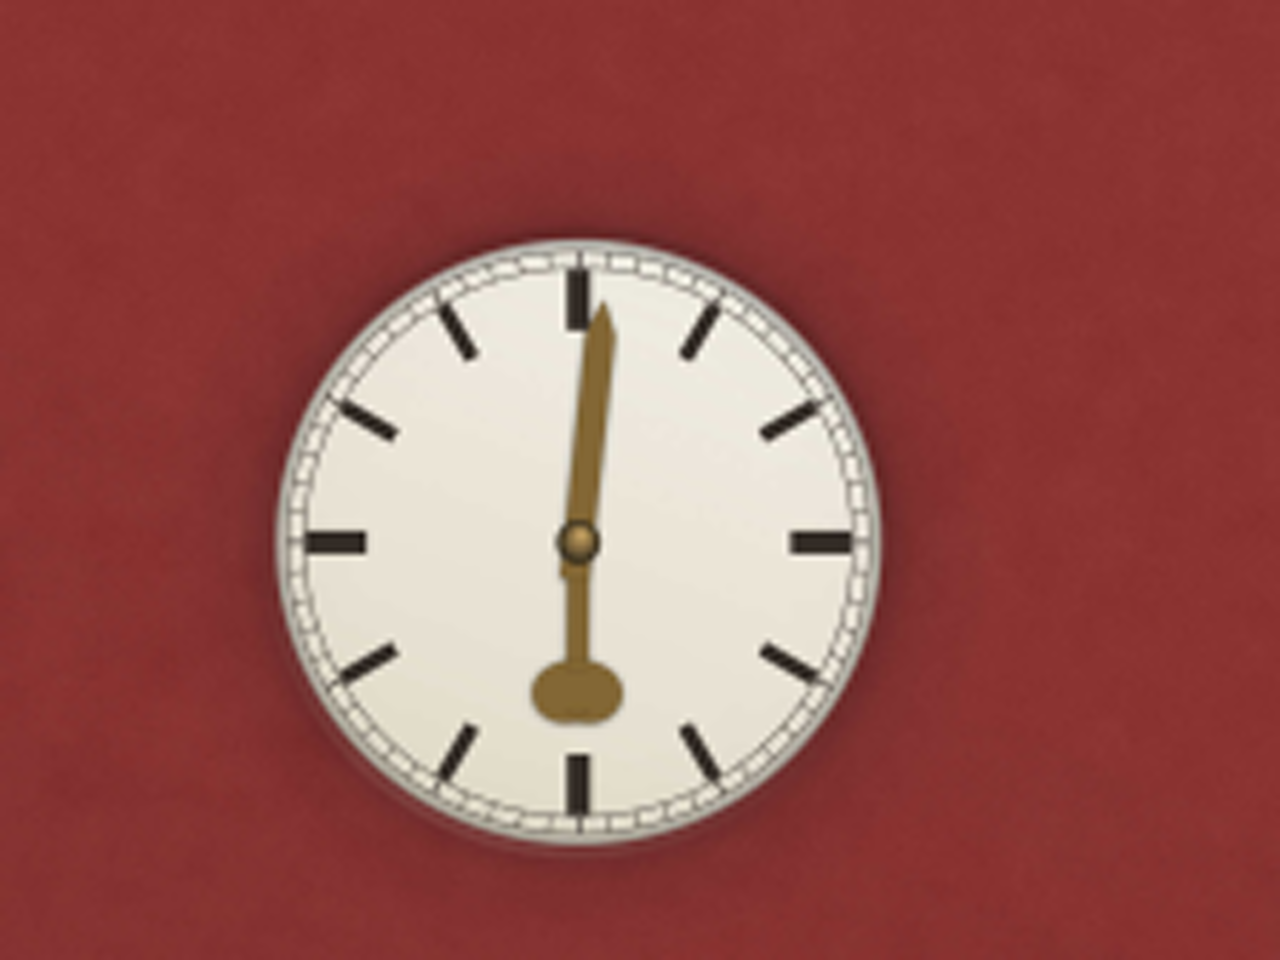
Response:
h=6 m=1
